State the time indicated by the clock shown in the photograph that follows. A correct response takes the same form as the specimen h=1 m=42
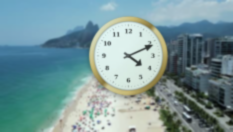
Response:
h=4 m=11
